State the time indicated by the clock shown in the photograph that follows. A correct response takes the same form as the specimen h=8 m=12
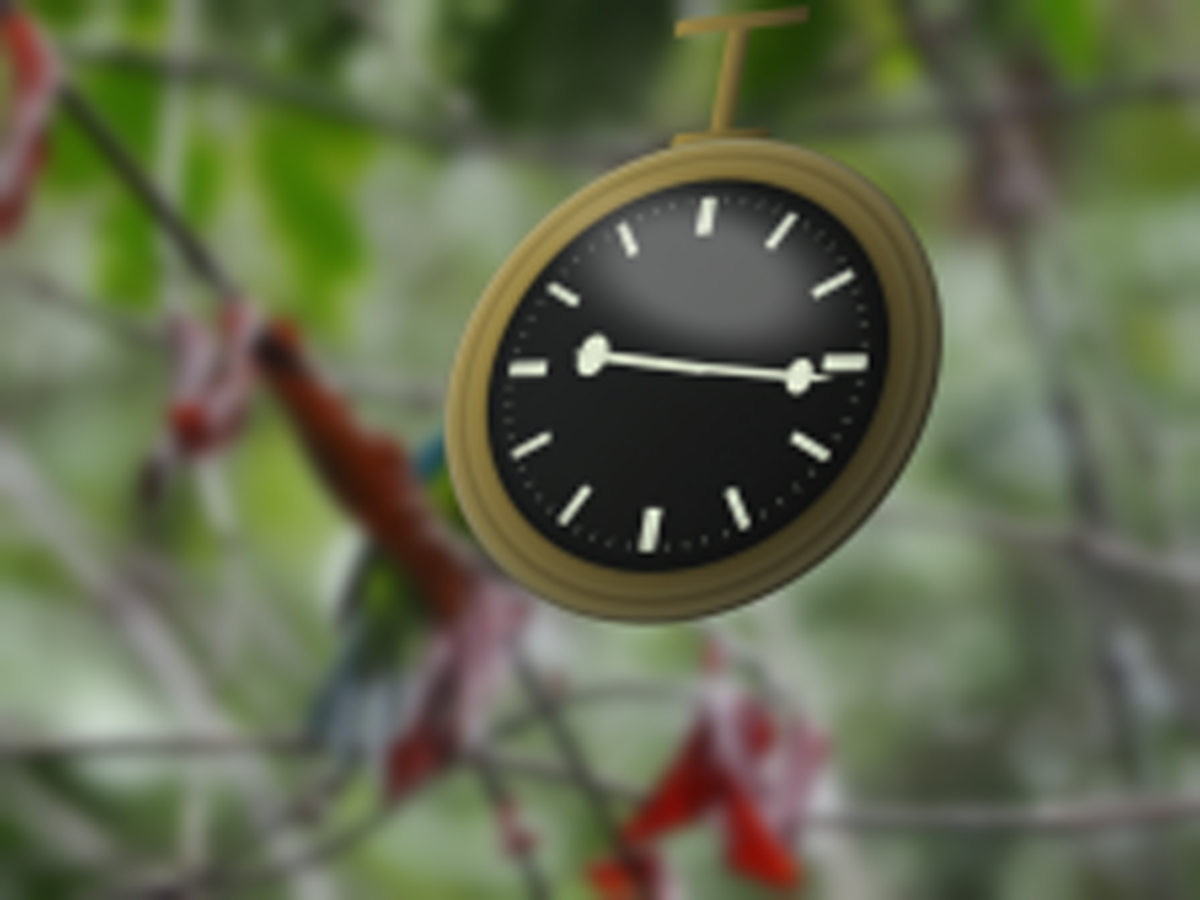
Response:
h=9 m=16
